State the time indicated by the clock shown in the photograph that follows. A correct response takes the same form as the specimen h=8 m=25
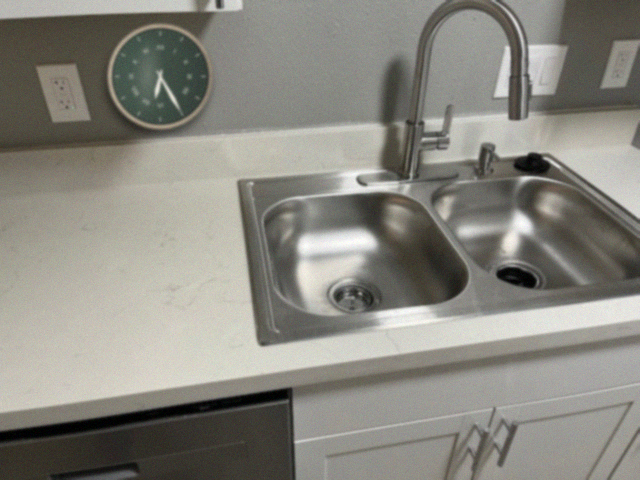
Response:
h=6 m=25
